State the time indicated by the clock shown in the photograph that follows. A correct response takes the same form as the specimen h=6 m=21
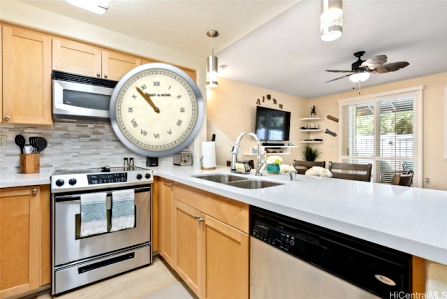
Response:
h=10 m=53
